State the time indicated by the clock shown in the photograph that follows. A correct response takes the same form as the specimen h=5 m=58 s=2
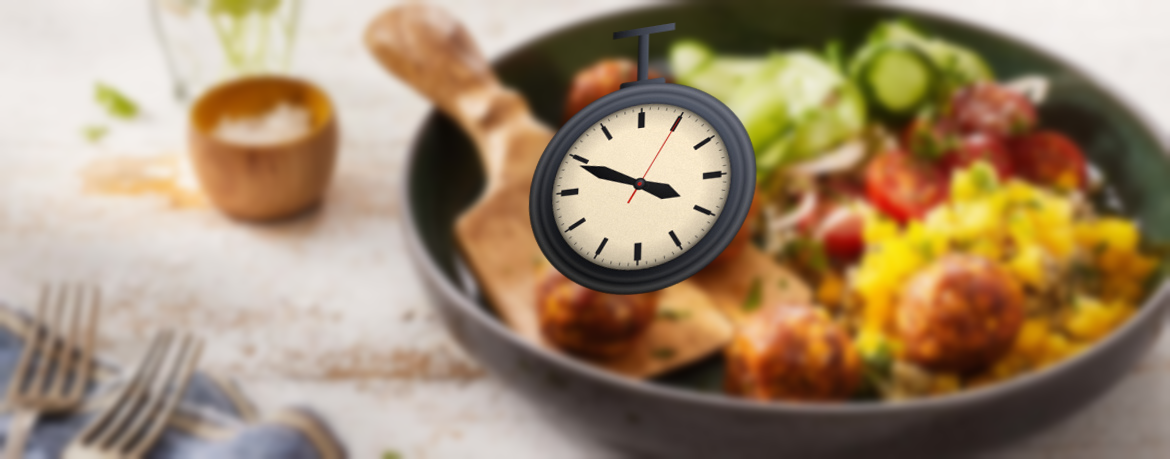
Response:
h=3 m=49 s=5
